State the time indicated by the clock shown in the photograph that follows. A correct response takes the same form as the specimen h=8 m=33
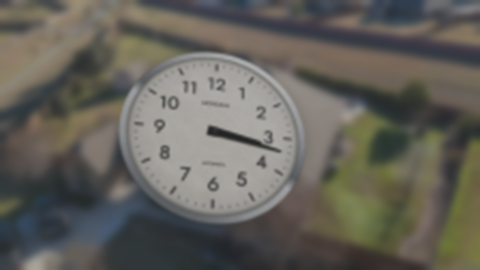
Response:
h=3 m=17
